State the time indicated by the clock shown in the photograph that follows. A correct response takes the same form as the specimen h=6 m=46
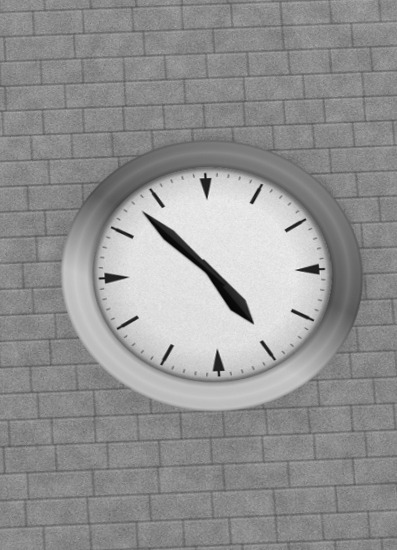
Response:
h=4 m=53
